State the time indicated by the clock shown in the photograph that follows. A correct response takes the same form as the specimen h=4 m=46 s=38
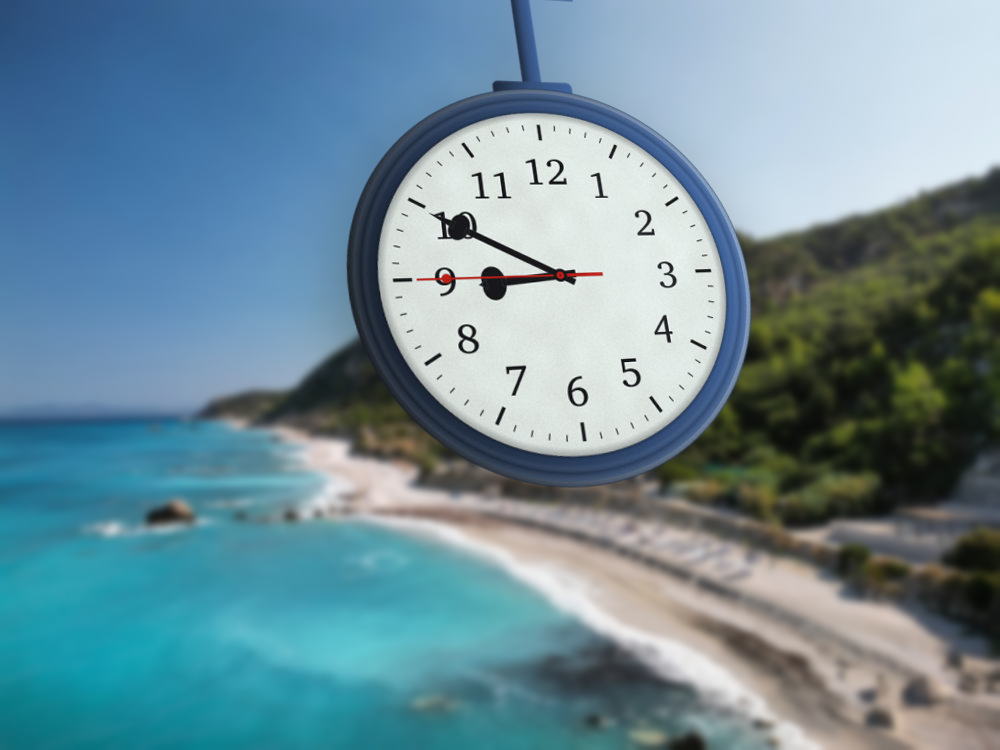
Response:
h=8 m=49 s=45
